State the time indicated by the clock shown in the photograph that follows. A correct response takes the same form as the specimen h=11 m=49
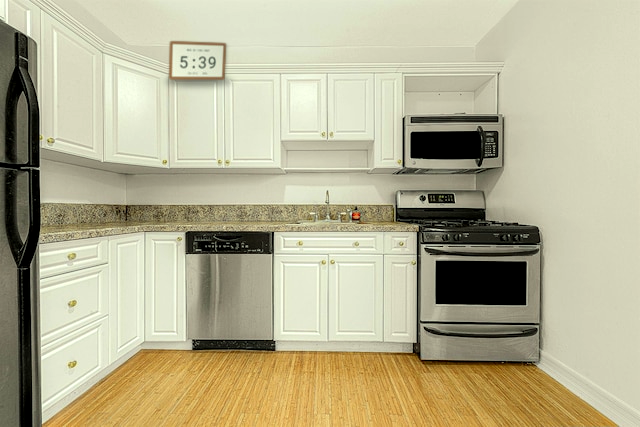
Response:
h=5 m=39
